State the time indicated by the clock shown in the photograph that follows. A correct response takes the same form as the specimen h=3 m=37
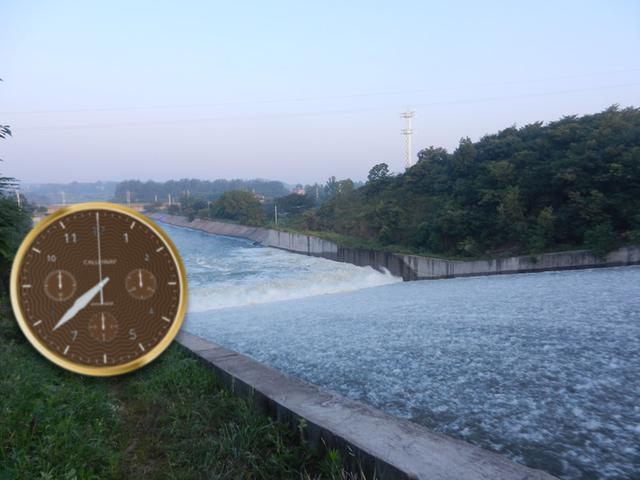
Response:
h=7 m=38
